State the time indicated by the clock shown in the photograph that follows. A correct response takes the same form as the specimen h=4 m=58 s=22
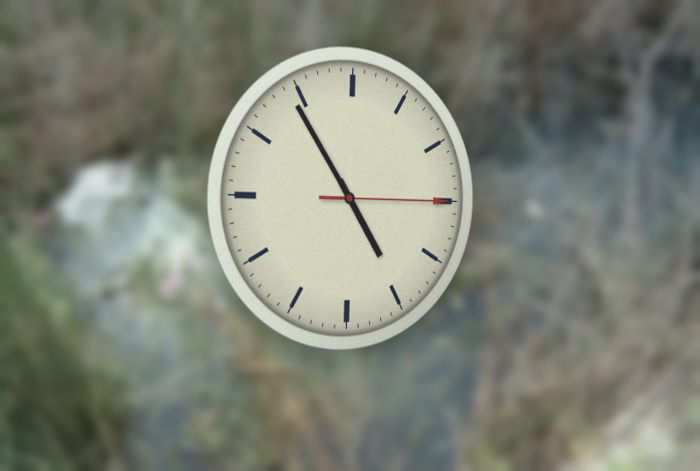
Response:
h=4 m=54 s=15
